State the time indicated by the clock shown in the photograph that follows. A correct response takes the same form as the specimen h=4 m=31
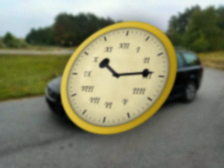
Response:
h=10 m=14
